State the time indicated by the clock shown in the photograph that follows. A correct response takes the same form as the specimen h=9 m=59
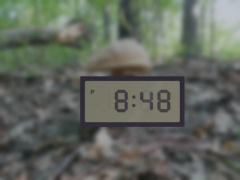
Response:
h=8 m=48
